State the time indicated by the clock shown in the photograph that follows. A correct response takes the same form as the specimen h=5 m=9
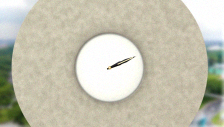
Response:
h=2 m=11
